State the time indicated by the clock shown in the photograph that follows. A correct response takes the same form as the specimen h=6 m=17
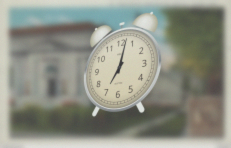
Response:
h=7 m=2
